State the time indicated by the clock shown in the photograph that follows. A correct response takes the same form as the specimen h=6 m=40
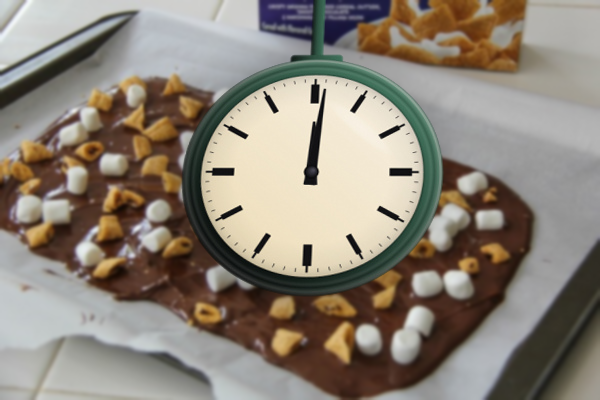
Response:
h=12 m=1
